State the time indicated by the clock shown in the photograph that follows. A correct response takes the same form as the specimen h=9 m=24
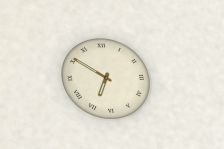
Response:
h=6 m=51
